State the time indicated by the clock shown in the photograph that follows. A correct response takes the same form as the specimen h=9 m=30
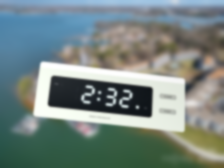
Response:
h=2 m=32
